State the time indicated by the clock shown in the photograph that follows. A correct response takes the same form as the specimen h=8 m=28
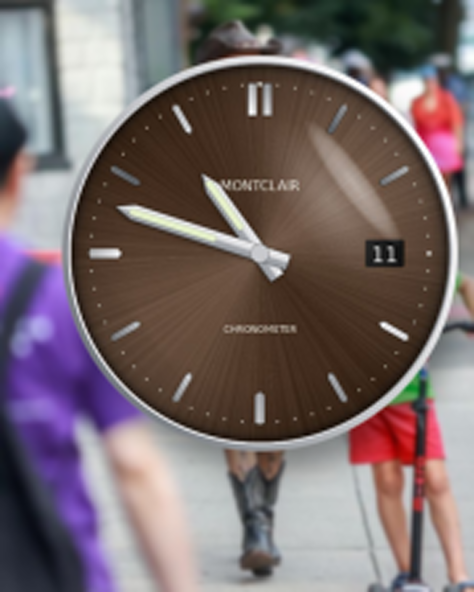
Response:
h=10 m=48
